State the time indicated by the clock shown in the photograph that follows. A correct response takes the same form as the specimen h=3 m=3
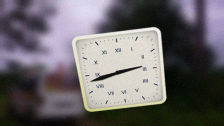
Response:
h=2 m=43
